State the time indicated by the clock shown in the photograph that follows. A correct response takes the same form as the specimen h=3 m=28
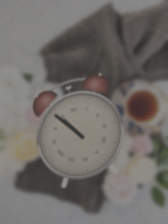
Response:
h=10 m=54
